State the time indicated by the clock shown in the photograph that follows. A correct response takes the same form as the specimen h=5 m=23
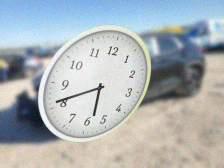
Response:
h=5 m=41
